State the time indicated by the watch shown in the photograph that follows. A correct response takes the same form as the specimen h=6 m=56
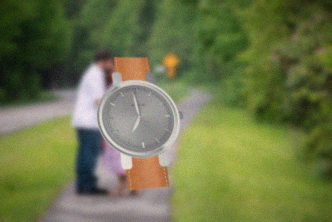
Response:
h=6 m=59
